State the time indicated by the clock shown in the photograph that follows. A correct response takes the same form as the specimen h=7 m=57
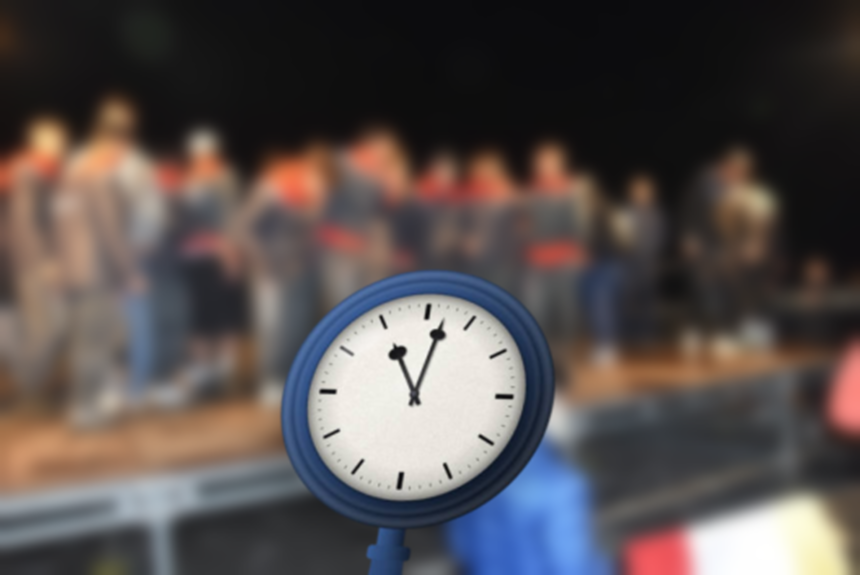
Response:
h=11 m=2
